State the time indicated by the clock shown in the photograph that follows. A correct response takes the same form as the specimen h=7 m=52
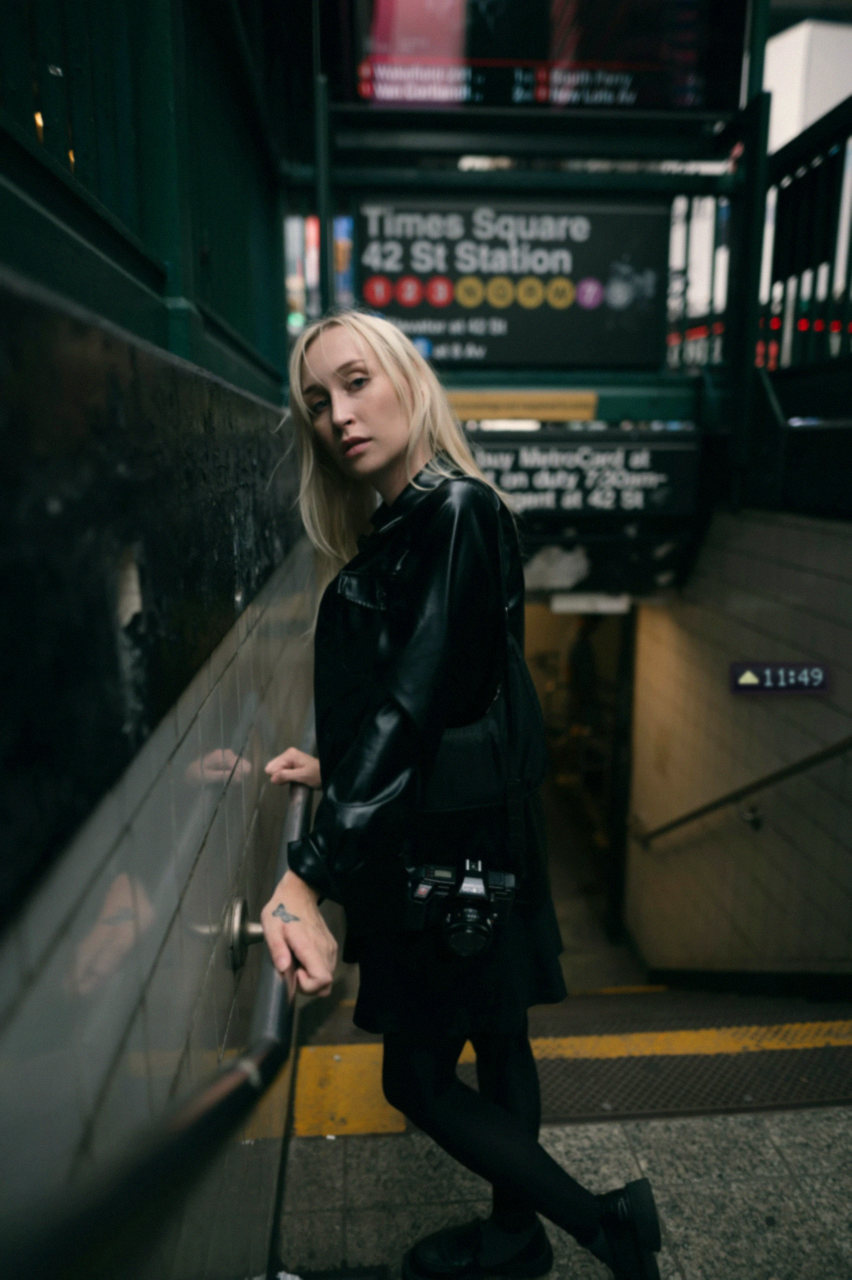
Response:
h=11 m=49
